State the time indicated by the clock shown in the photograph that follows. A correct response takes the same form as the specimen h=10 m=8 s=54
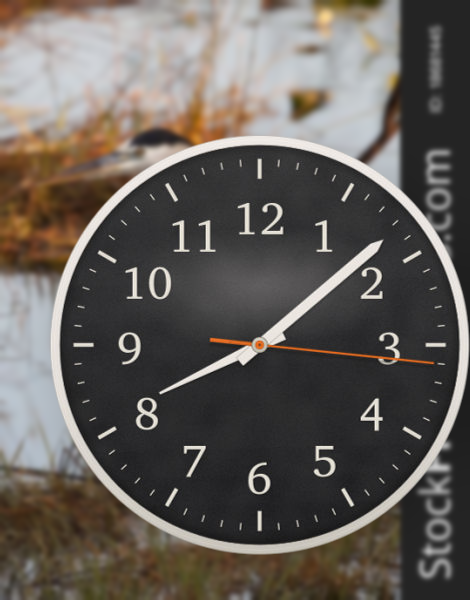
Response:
h=8 m=8 s=16
